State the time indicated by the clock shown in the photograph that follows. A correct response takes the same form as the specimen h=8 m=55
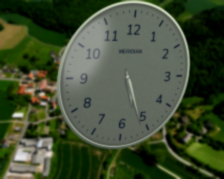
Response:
h=5 m=26
